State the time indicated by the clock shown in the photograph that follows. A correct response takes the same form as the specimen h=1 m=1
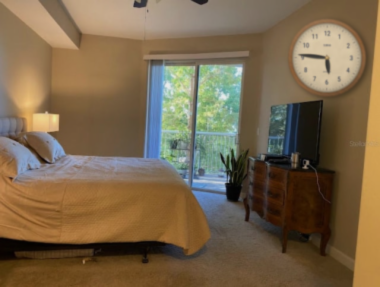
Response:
h=5 m=46
